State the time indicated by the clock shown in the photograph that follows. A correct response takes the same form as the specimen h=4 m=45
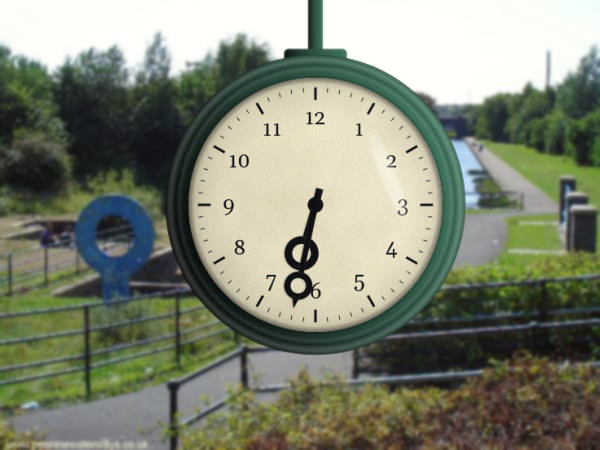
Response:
h=6 m=32
